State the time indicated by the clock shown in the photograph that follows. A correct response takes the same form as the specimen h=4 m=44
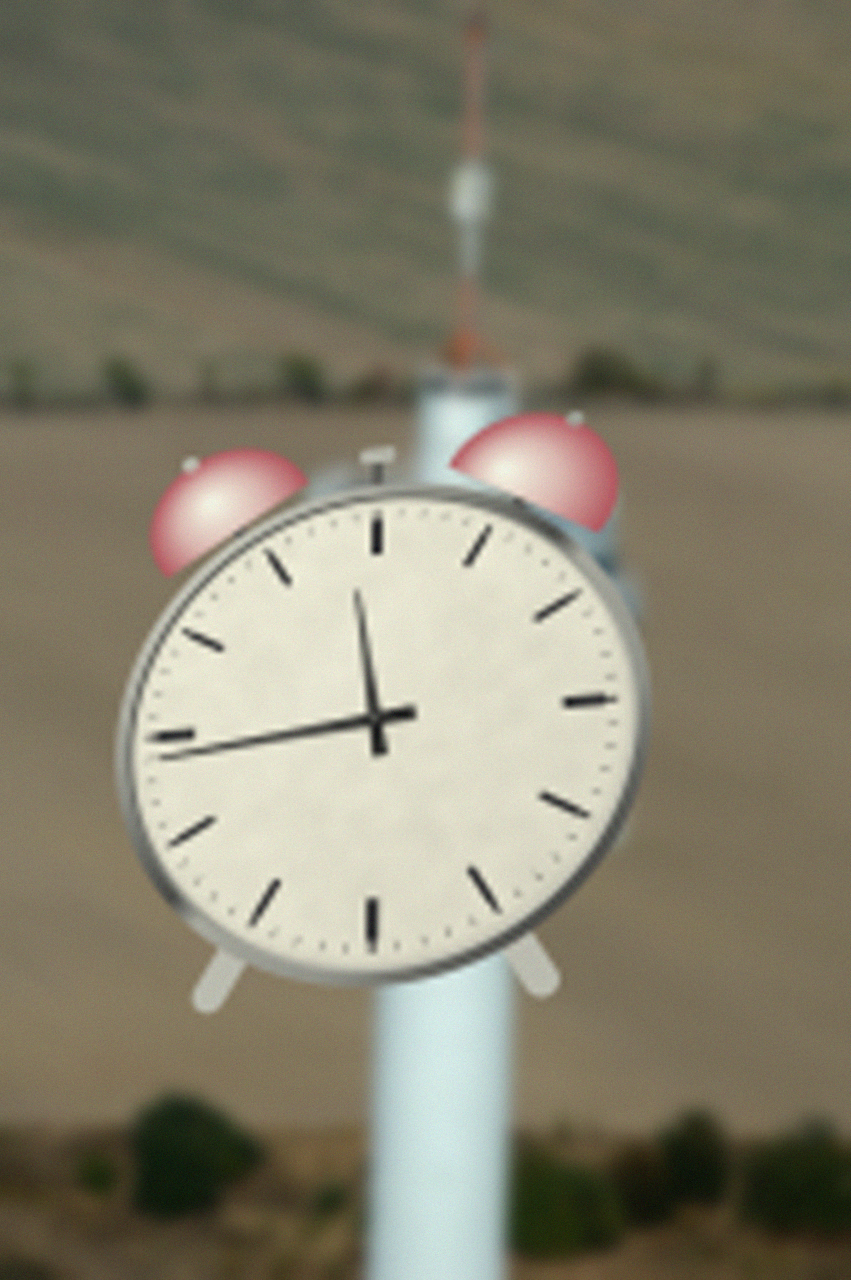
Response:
h=11 m=44
